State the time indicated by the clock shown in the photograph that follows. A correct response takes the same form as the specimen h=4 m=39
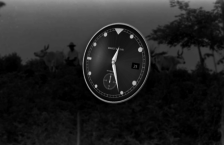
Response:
h=12 m=26
